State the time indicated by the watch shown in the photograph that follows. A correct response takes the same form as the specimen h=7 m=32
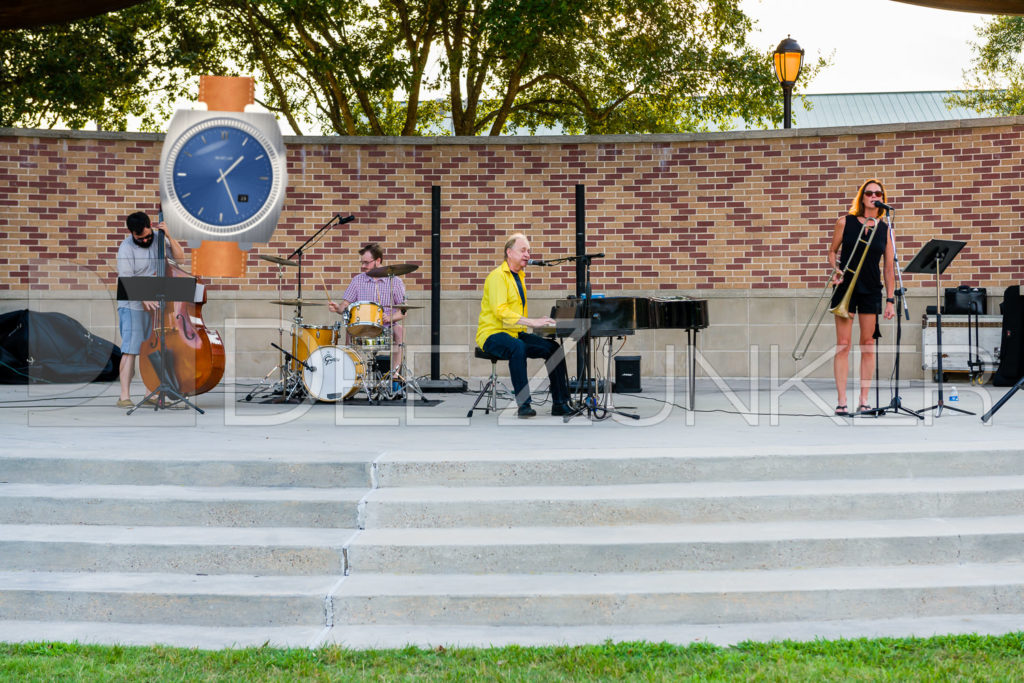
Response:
h=1 m=26
